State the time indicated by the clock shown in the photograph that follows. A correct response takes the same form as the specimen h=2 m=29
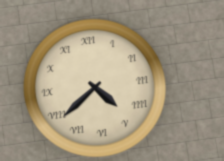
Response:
h=4 m=39
